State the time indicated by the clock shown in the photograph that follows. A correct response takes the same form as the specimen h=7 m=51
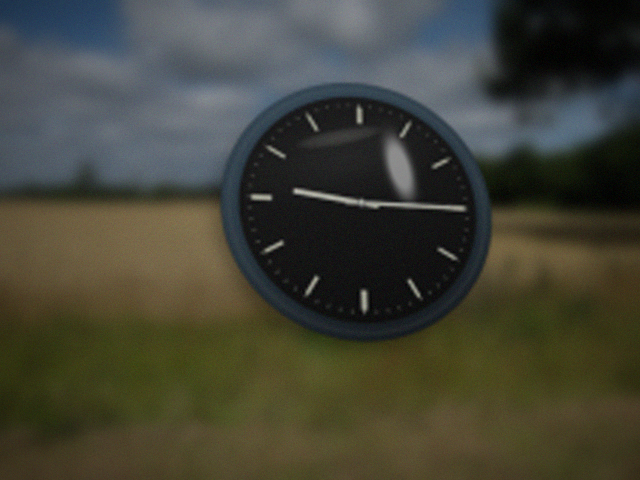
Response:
h=9 m=15
